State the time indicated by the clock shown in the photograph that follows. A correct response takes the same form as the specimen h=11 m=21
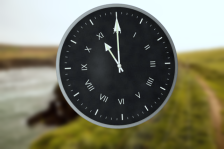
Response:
h=11 m=0
